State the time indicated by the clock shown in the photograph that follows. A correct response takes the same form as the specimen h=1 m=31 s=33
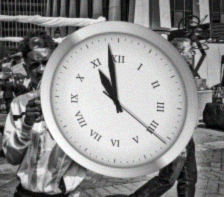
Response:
h=10 m=58 s=21
